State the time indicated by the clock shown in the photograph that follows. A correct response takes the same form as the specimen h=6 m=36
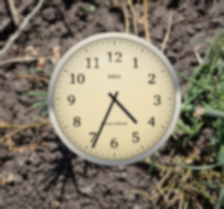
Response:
h=4 m=34
